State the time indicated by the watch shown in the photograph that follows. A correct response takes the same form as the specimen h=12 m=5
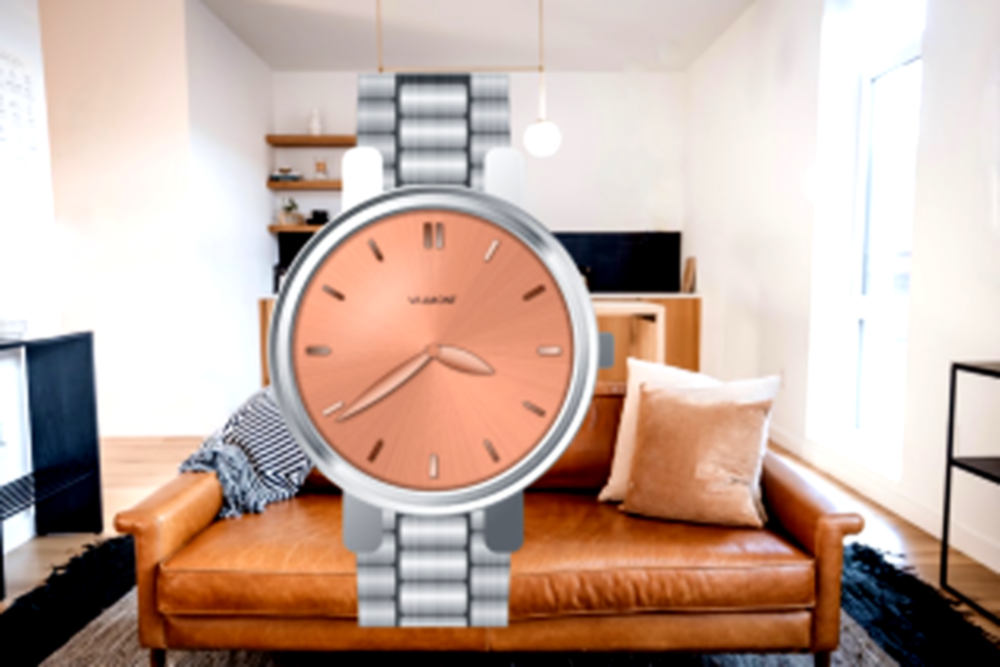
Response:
h=3 m=39
